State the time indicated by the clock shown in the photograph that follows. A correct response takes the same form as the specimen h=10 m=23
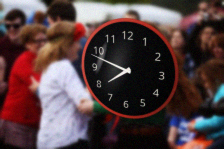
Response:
h=7 m=48
